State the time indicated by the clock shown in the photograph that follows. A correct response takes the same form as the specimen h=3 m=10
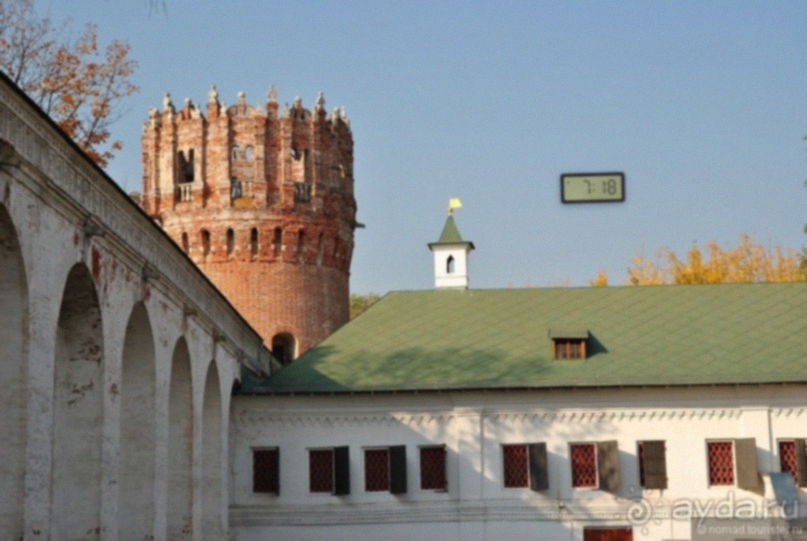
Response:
h=7 m=18
